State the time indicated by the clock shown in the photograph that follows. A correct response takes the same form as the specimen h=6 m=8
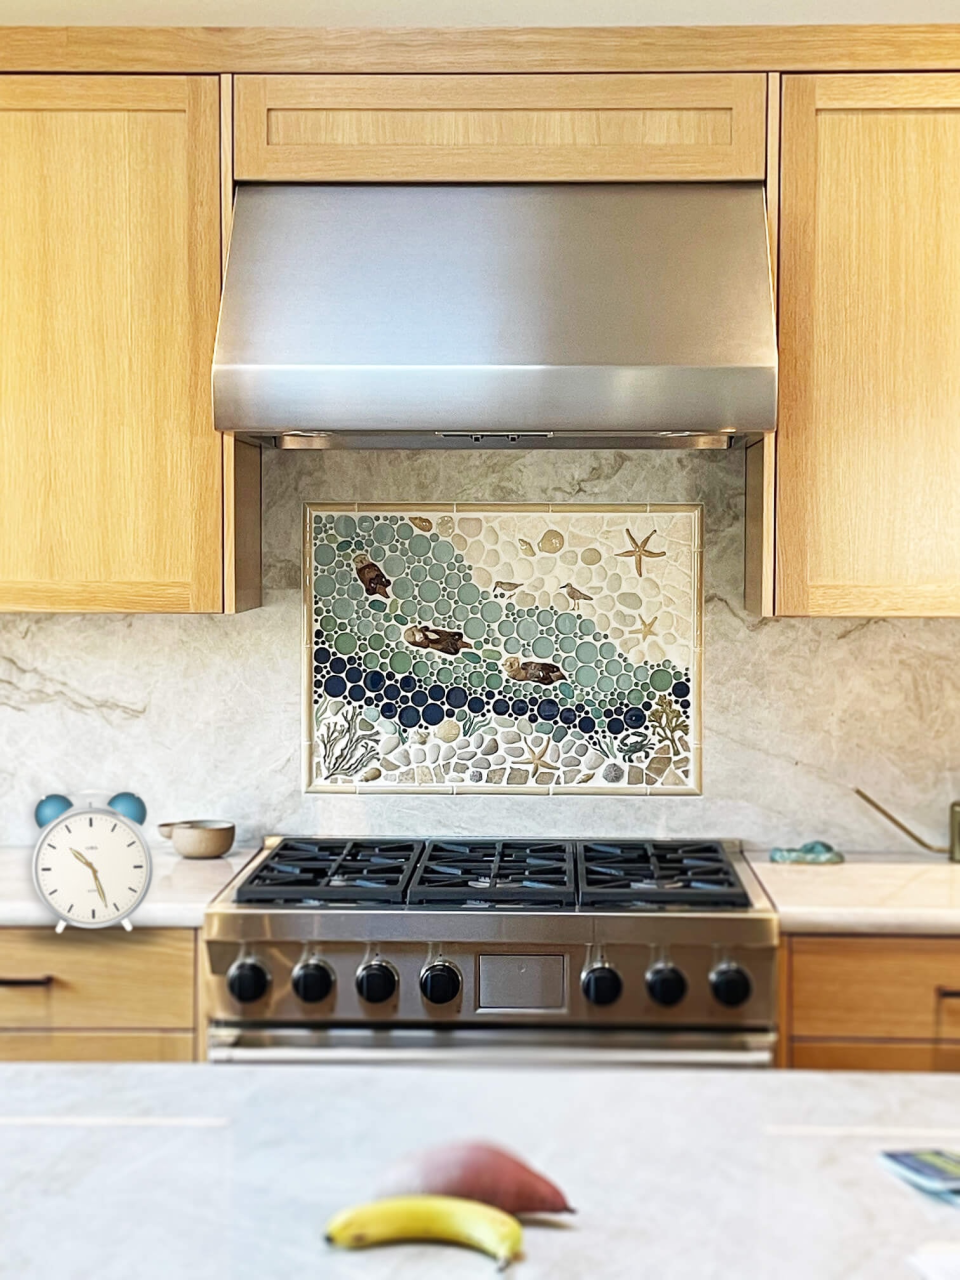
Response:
h=10 m=27
